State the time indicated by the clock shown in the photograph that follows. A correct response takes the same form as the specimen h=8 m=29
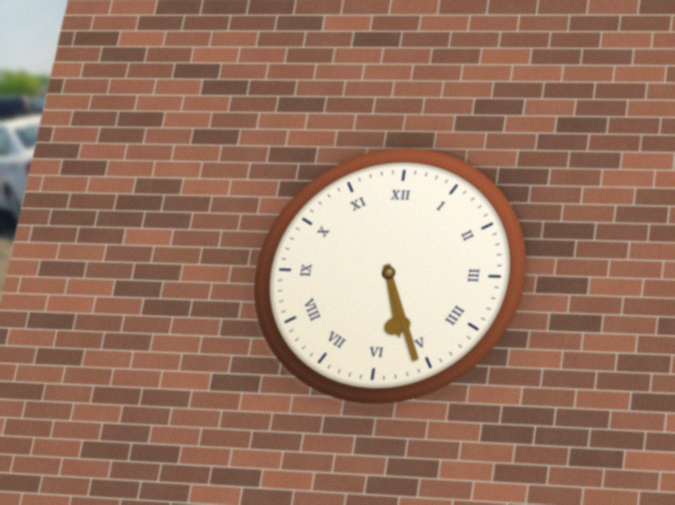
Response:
h=5 m=26
